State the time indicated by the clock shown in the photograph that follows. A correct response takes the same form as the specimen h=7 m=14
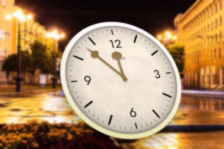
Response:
h=11 m=53
